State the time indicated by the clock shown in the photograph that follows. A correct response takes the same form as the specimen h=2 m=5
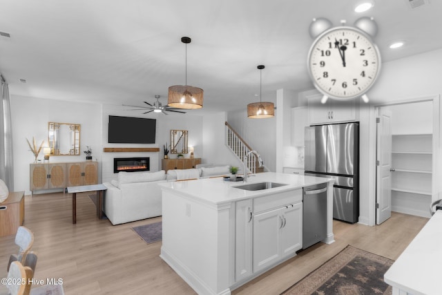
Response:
h=11 m=57
